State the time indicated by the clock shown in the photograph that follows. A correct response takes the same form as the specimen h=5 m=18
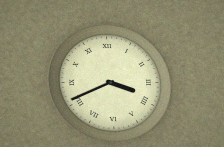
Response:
h=3 m=41
